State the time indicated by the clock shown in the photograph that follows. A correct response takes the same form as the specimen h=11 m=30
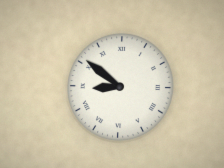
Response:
h=8 m=51
